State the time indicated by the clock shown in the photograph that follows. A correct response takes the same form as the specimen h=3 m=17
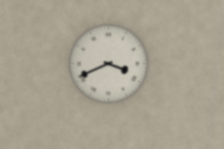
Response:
h=3 m=41
